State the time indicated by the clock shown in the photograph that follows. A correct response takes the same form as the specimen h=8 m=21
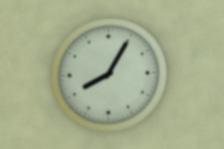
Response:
h=8 m=5
